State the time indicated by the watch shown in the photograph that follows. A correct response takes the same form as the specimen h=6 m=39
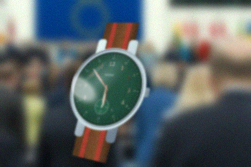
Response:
h=5 m=52
